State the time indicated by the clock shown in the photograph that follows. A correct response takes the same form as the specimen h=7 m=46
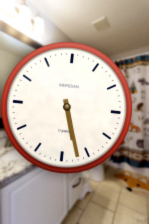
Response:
h=5 m=27
